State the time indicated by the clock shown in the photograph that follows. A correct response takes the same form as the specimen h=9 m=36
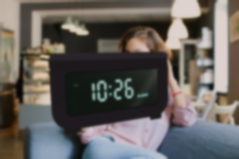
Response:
h=10 m=26
